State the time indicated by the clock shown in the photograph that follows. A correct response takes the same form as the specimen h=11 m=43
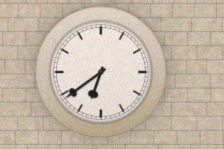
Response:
h=6 m=39
